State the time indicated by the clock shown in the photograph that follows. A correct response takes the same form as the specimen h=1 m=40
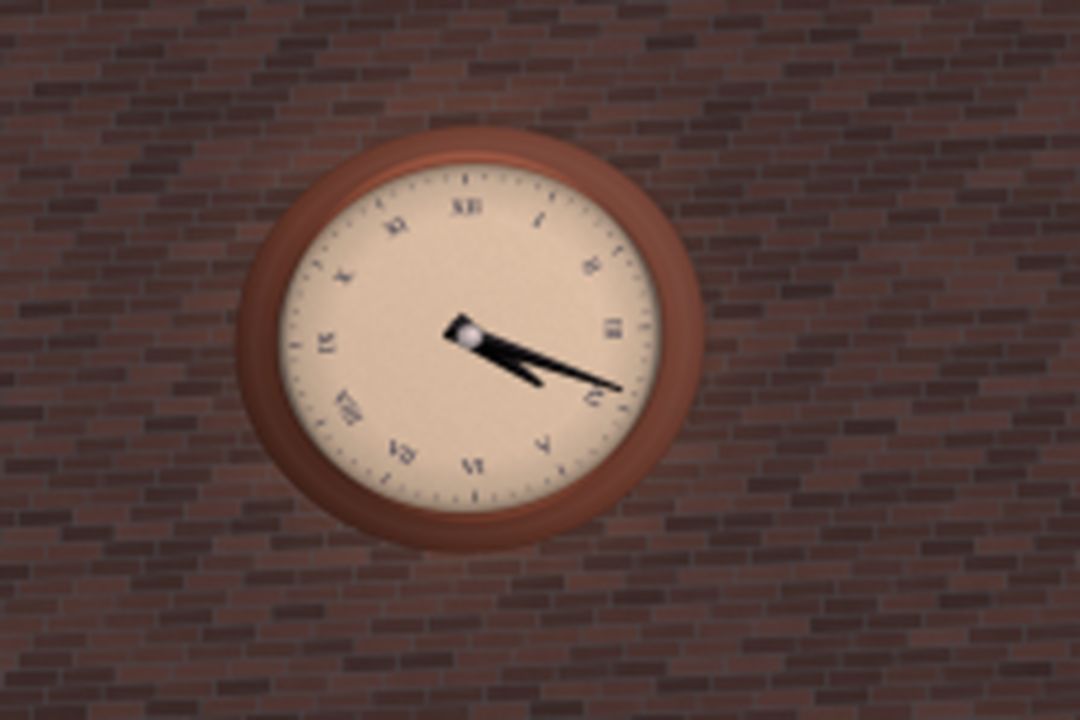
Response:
h=4 m=19
